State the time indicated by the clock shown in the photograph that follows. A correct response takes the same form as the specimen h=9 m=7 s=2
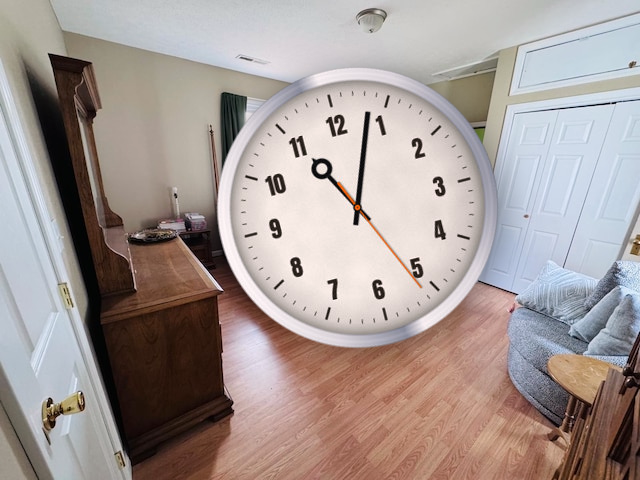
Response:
h=11 m=3 s=26
